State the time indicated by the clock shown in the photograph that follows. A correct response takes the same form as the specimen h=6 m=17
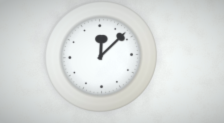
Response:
h=12 m=8
